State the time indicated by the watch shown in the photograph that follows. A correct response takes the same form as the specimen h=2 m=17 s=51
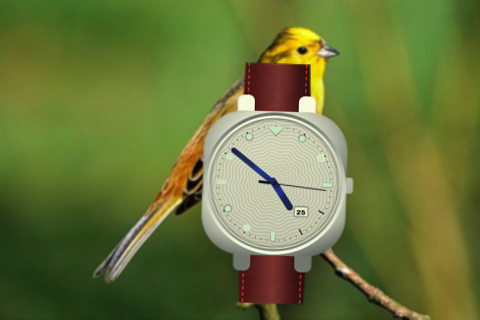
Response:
h=4 m=51 s=16
